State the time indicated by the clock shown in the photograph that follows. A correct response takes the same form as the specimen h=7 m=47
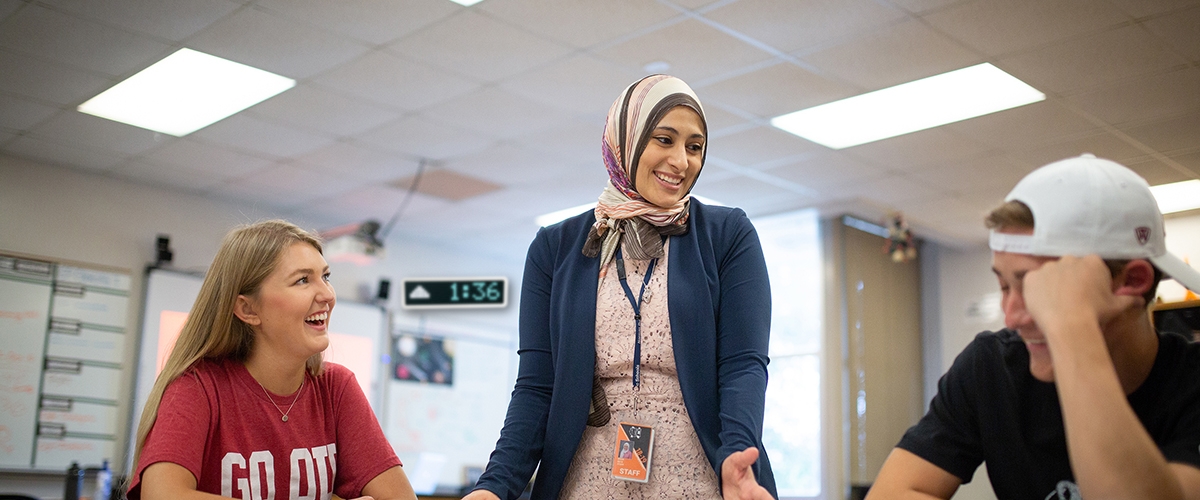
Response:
h=1 m=36
